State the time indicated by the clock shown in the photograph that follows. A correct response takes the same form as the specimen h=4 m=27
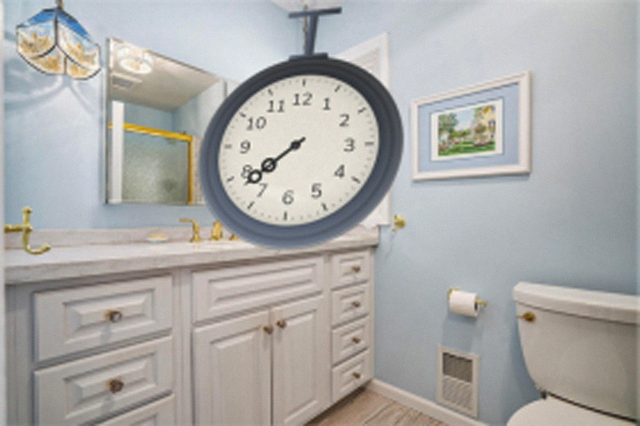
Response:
h=7 m=38
